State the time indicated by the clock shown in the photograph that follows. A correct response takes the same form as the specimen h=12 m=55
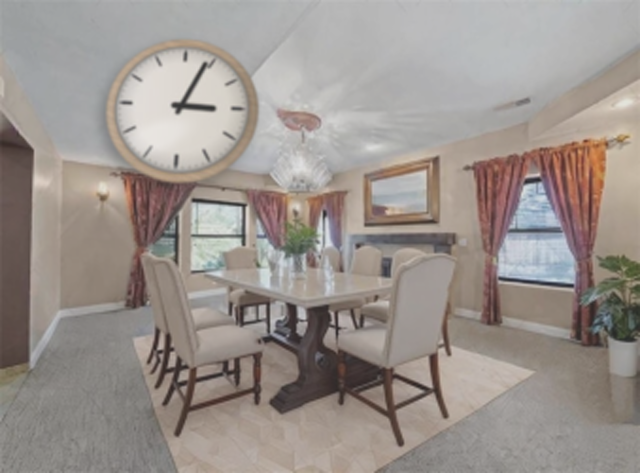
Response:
h=3 m=4
